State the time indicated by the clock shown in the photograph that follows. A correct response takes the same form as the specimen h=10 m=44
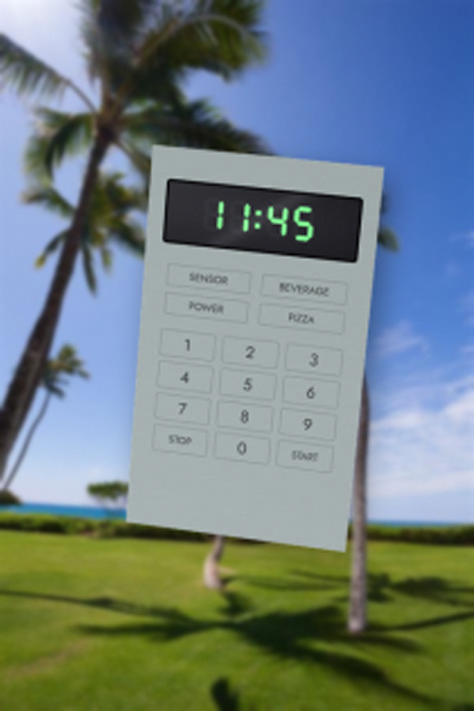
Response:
h=11 m=45
